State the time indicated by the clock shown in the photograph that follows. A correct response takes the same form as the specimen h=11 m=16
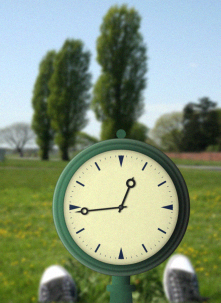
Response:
h=12 m=44
